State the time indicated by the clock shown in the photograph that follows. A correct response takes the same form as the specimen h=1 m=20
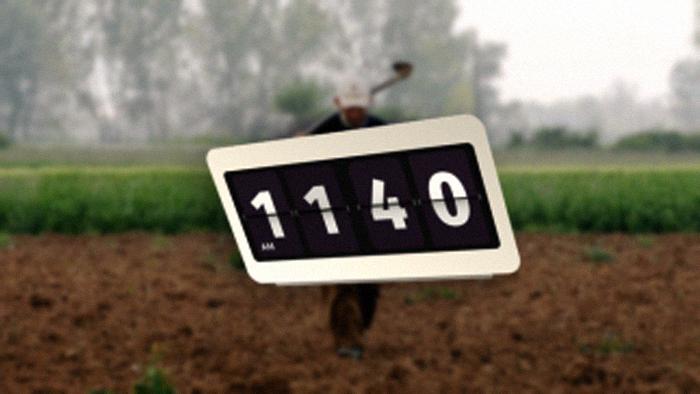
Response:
h=11 m=40
